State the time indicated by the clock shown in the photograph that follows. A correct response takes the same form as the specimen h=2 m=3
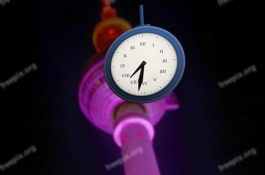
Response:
h=7 m=32
